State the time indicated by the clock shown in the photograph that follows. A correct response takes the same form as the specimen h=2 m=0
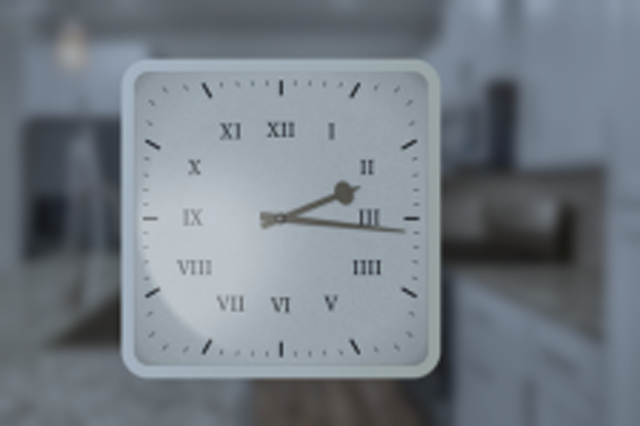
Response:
h=2 m=16
